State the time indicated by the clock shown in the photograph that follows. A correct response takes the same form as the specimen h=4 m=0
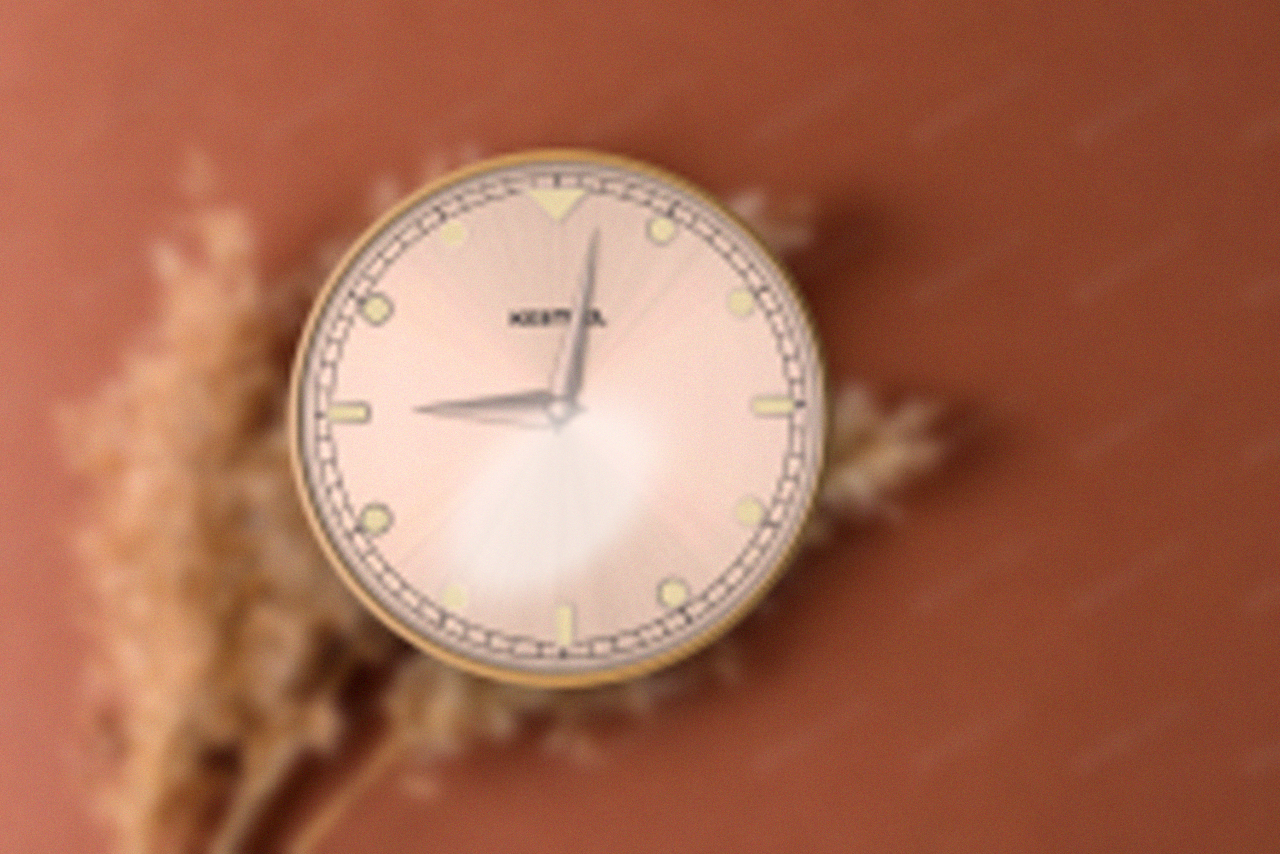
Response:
h=9 m=2
